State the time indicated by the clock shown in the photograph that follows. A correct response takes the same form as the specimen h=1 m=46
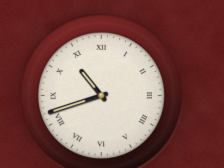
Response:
h=10 m=42
